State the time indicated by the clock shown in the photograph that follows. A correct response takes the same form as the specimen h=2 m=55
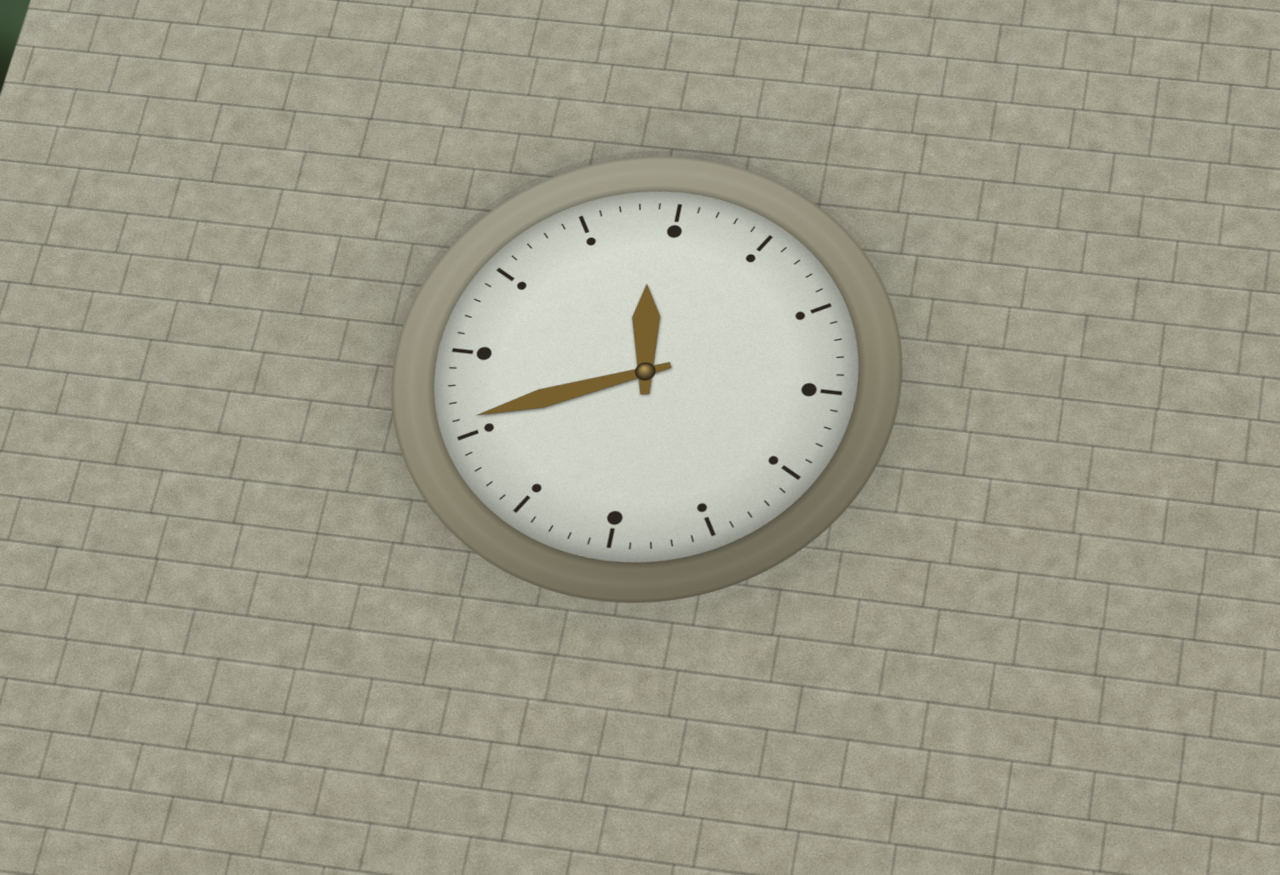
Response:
h=11 m=41
